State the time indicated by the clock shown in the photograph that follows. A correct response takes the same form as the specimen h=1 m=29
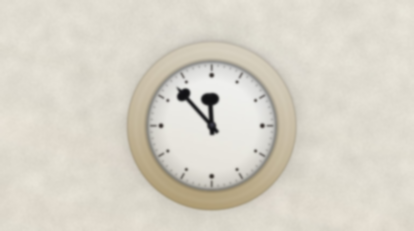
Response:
h=11 m=53
